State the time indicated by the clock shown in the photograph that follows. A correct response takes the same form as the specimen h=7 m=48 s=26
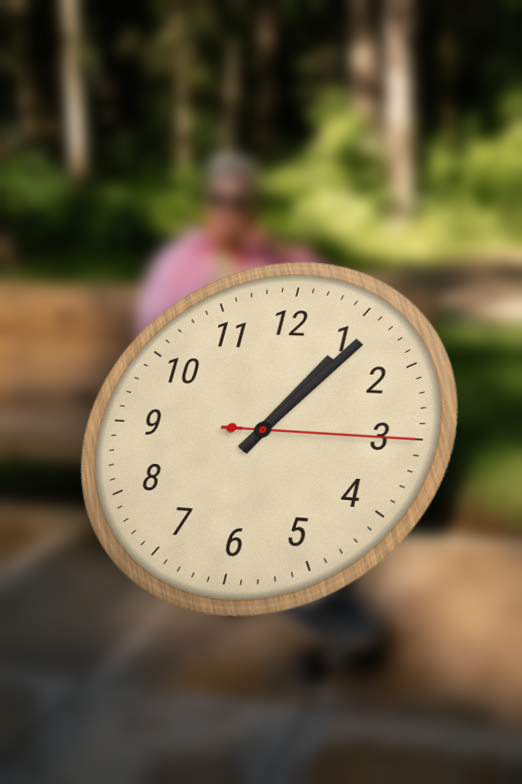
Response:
h=1 m=6 s=15
